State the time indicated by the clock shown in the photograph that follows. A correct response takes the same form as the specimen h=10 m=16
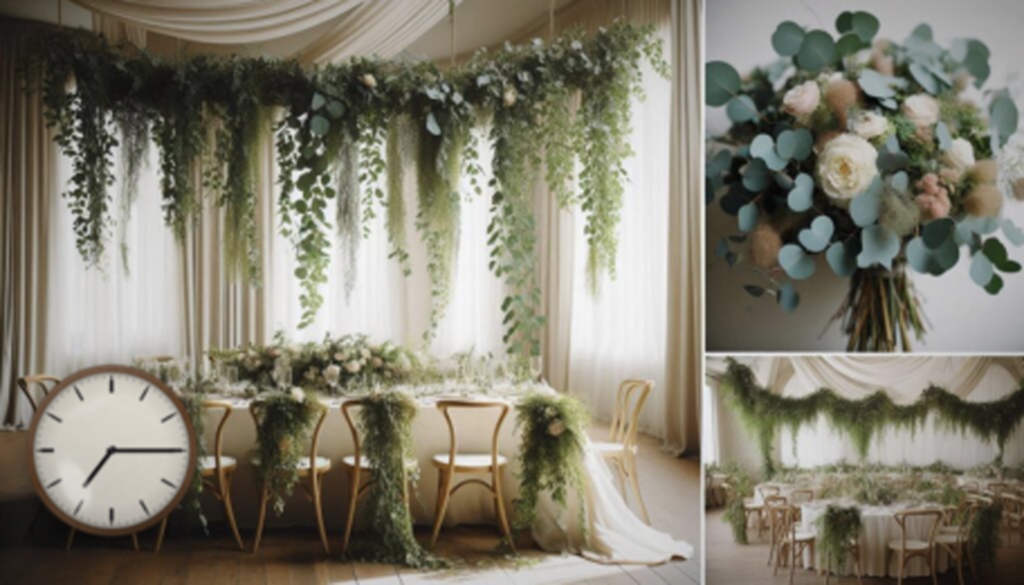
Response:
h=7 m=15
